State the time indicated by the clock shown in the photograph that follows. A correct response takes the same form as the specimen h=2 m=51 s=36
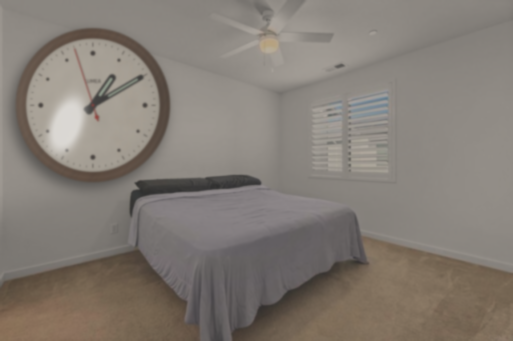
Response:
h=1 m=9 s=57
